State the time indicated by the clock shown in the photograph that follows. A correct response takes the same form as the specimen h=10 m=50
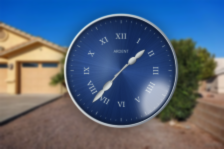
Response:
h=1 m=37
